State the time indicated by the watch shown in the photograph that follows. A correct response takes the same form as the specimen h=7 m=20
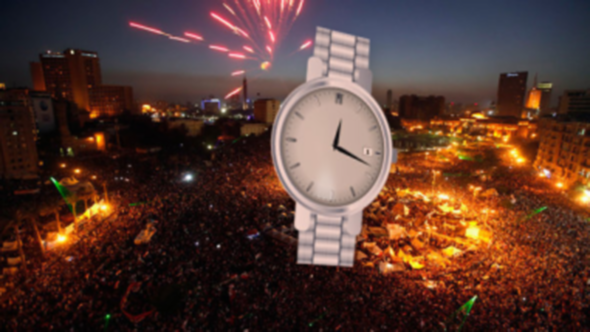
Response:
h=12 m=18
